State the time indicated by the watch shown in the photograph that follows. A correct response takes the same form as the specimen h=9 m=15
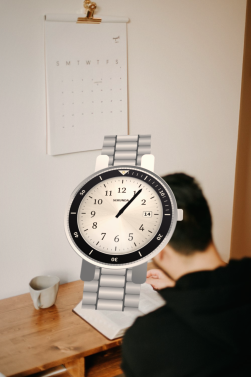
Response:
h=1 m=6
